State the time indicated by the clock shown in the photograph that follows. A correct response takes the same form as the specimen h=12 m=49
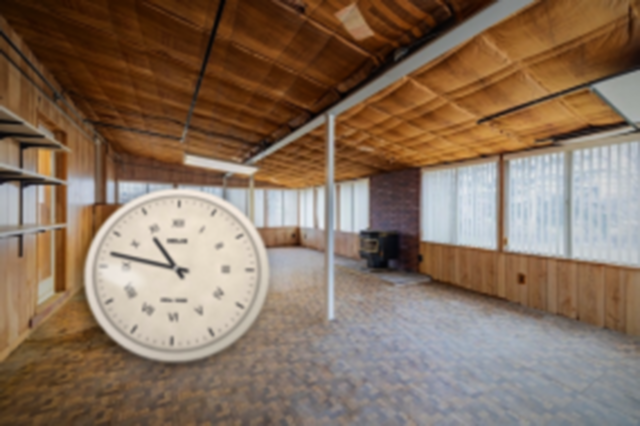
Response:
h=10 m=47
